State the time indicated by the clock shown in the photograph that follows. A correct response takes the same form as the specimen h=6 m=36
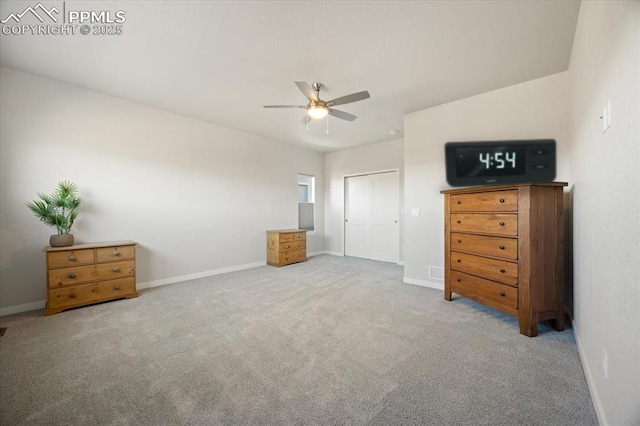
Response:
h=4 m=54
